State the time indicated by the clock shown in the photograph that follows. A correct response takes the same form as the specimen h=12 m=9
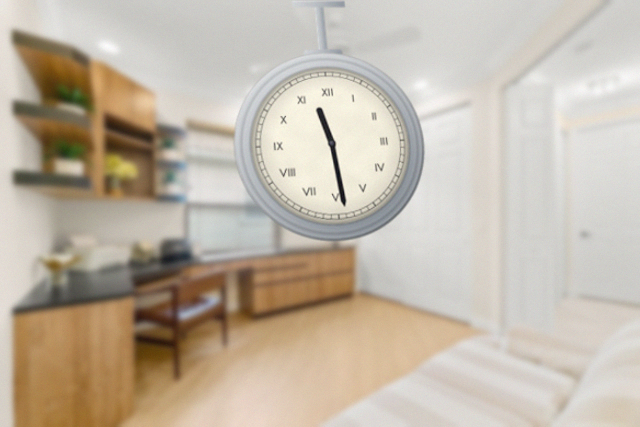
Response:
h=11 m=29
